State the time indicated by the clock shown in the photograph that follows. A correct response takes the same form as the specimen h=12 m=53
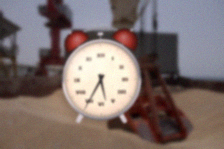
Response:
h=5 m=35
